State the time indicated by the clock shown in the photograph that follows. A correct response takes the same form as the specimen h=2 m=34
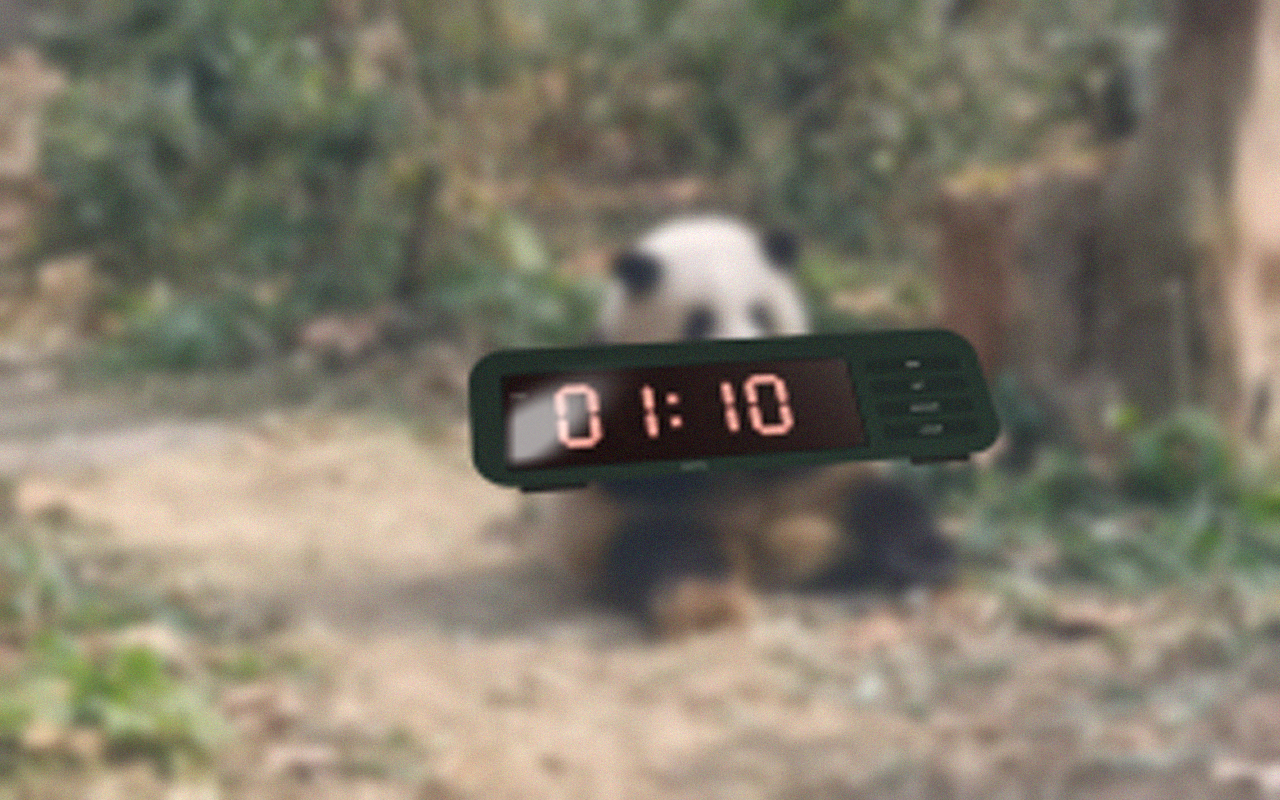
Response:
h=1 m=10
